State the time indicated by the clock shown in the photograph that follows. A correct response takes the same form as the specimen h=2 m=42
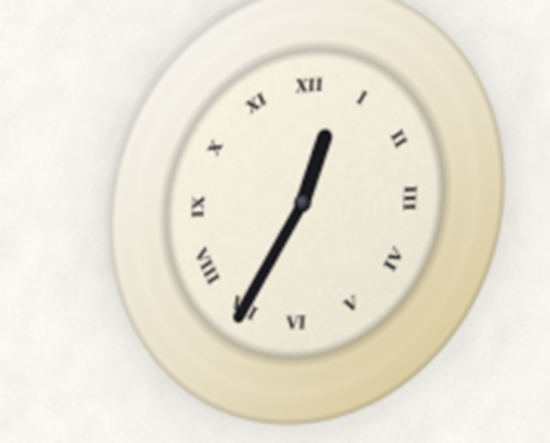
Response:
h=12 m=35
